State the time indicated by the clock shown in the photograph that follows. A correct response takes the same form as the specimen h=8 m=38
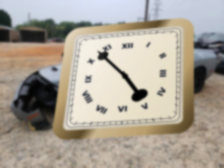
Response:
h=4 m=53
